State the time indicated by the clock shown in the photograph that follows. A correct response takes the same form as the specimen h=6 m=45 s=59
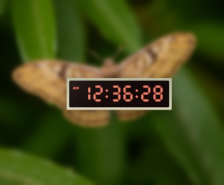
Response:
h=12 m=36 s=28
